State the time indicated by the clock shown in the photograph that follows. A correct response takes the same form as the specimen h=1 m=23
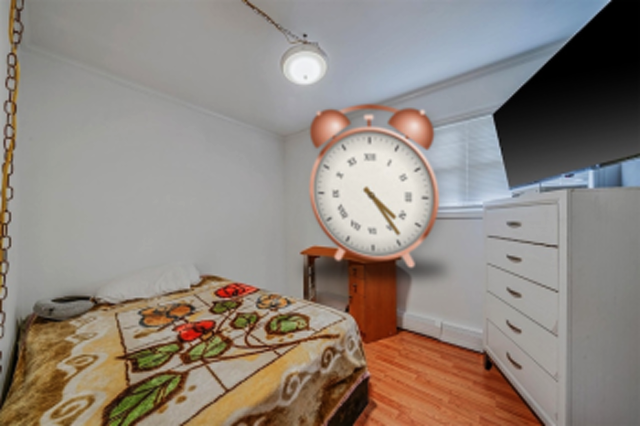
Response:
h=4 m=24
